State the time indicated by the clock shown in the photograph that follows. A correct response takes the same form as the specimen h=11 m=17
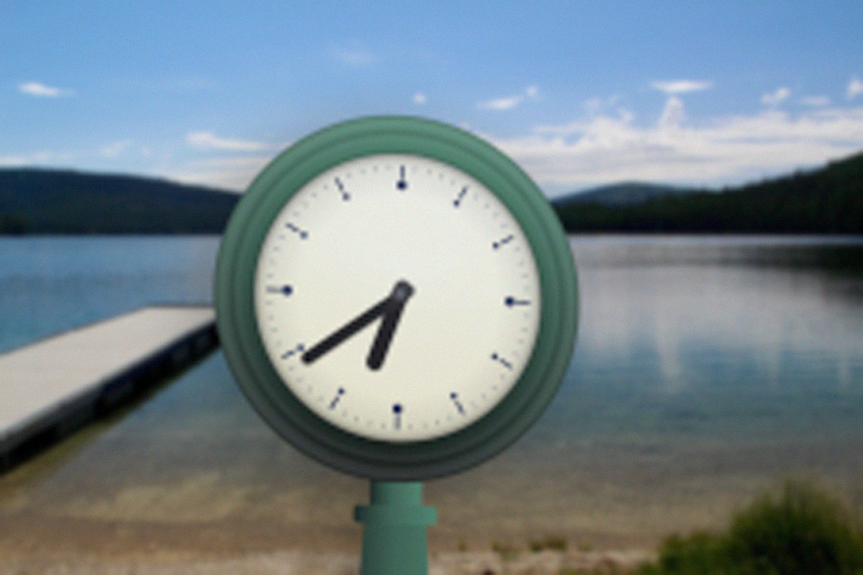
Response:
h=6 m=39
